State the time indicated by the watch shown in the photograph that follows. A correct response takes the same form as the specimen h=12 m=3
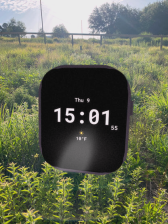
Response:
h=15 m=1
